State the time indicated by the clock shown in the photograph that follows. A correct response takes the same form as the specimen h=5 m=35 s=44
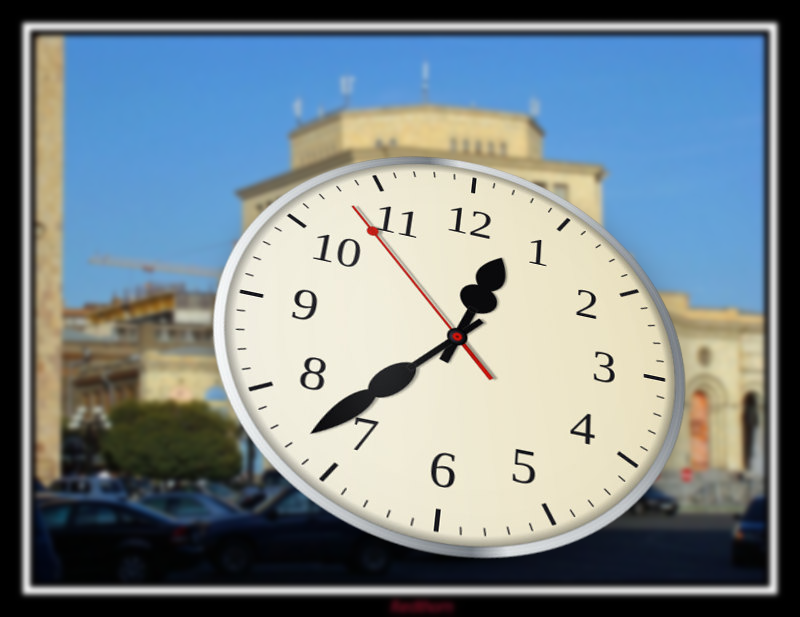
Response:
h=12 m=36 s=53
